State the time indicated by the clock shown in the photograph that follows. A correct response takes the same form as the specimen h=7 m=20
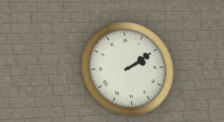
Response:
h=2 m=10
